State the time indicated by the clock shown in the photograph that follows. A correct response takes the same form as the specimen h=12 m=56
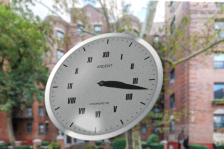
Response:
h=3 m=17
